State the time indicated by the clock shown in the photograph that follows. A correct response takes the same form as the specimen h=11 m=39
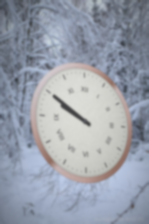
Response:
h=9 m=50
